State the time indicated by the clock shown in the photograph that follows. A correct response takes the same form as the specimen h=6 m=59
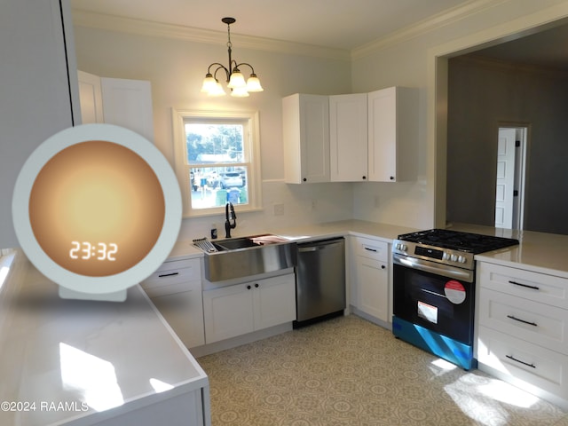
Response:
h=23 m=32
